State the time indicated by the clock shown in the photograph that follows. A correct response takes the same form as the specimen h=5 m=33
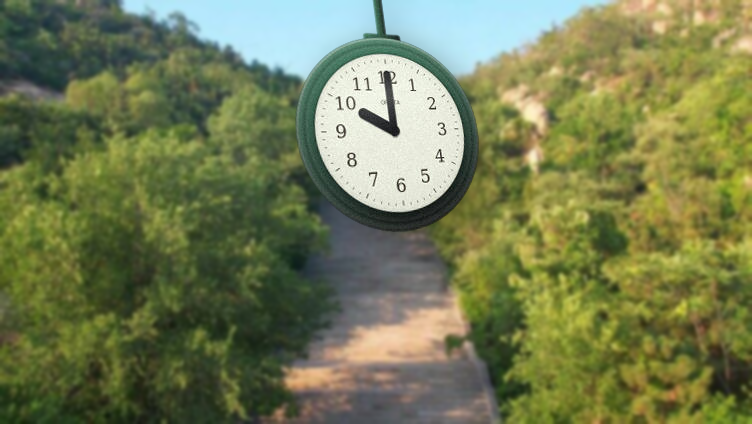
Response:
h=10 m=0
